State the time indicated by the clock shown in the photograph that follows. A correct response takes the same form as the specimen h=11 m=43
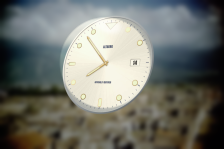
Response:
h=7 m=53
